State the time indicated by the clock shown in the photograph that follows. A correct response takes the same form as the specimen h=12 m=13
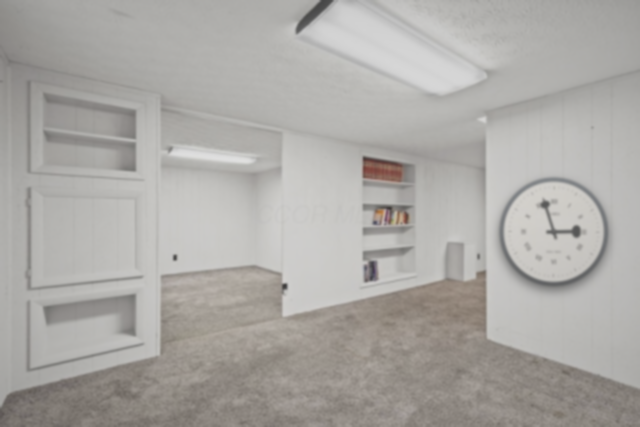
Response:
h=2 m=57
